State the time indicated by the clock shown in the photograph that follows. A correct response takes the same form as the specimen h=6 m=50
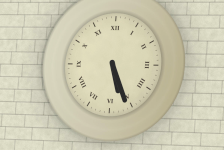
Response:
h=5 m=26
